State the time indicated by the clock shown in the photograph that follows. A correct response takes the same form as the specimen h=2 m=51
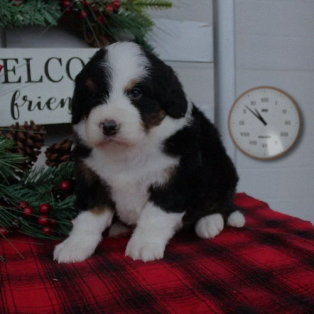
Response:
h=10 m=52
